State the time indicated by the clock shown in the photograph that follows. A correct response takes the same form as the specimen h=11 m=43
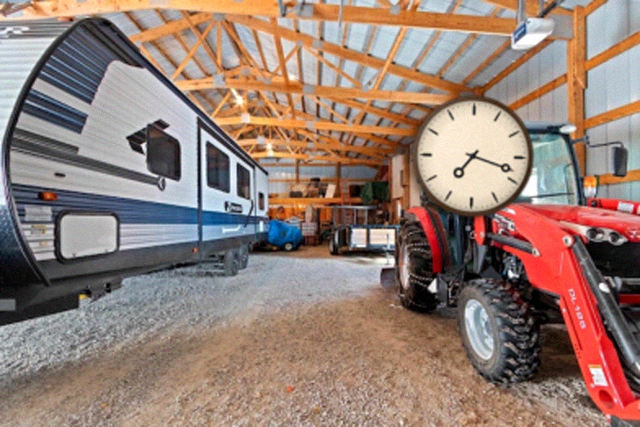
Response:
h=7 m=18
